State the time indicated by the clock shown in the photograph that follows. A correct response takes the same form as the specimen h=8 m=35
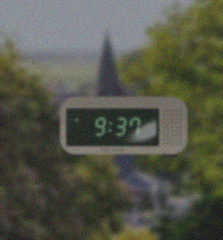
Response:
h=9 m=37
